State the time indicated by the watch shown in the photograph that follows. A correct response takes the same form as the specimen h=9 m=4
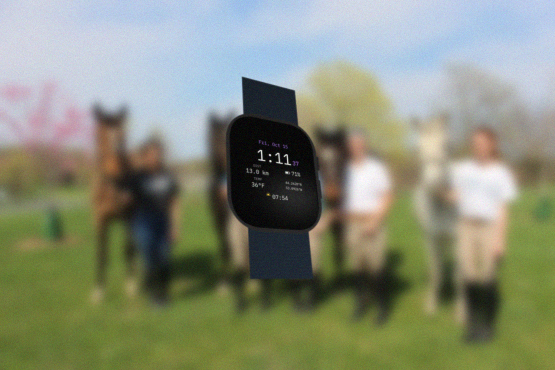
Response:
h=1 m=11
